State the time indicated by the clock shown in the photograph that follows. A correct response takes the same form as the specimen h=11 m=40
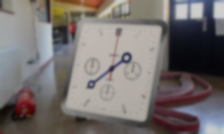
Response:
h=1 m=38
